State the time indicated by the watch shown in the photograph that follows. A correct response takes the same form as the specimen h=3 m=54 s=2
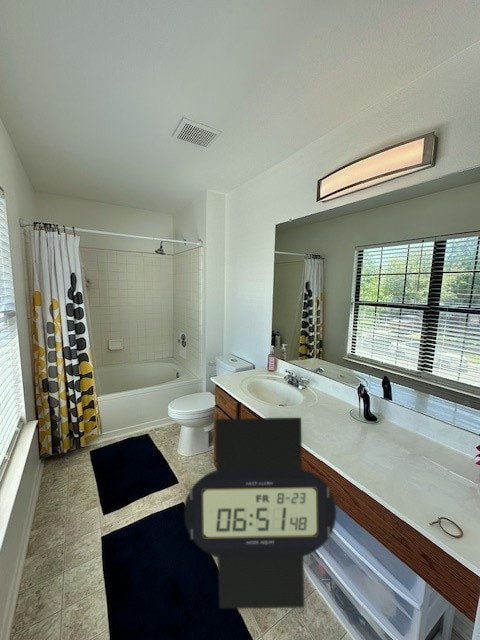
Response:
h=6 m=51 s=48
